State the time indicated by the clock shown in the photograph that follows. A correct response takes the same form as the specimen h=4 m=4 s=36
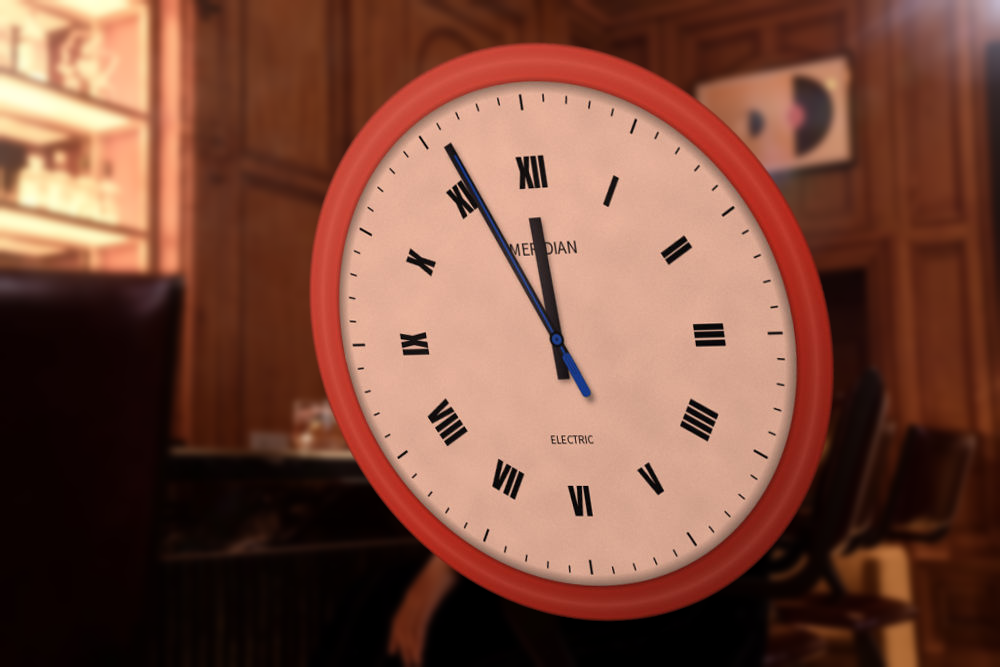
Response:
h=11 m=55 s=56
